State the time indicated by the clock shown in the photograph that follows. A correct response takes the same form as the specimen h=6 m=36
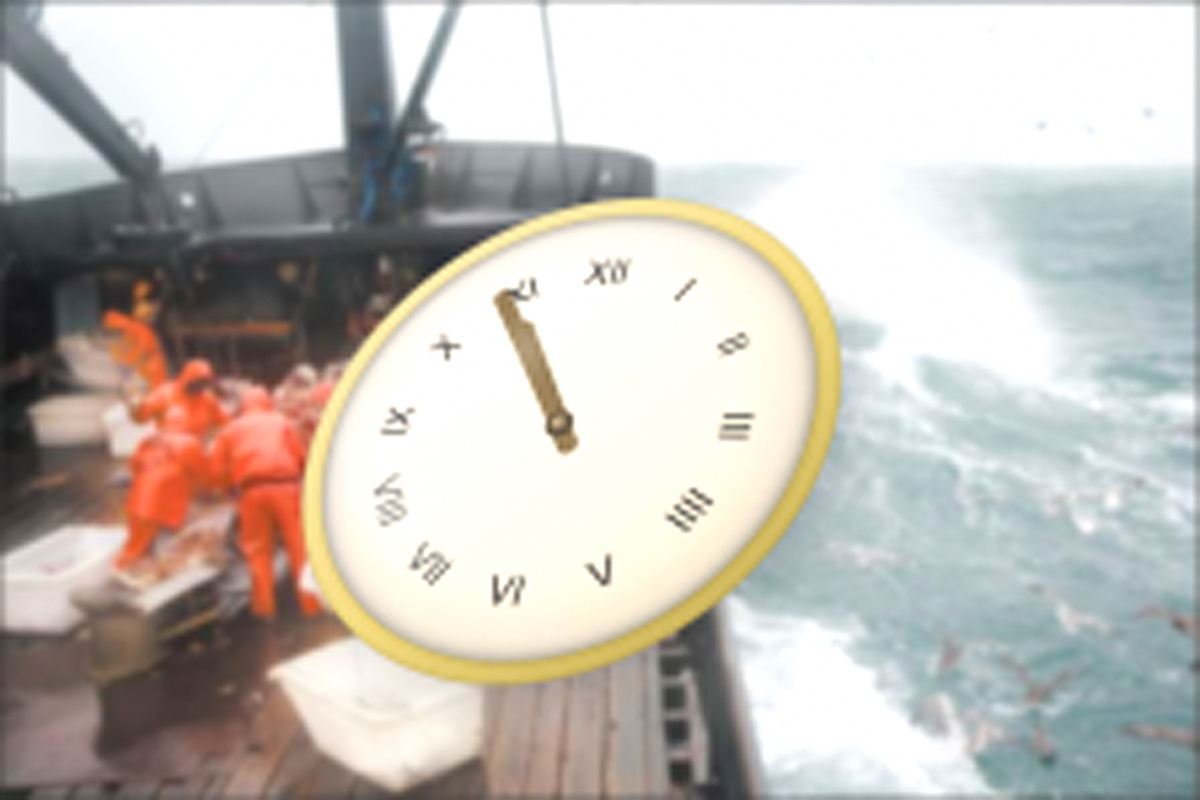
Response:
h=10 m=54
